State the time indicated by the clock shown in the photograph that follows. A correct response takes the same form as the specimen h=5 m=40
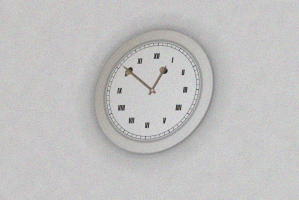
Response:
h=12 m=51
